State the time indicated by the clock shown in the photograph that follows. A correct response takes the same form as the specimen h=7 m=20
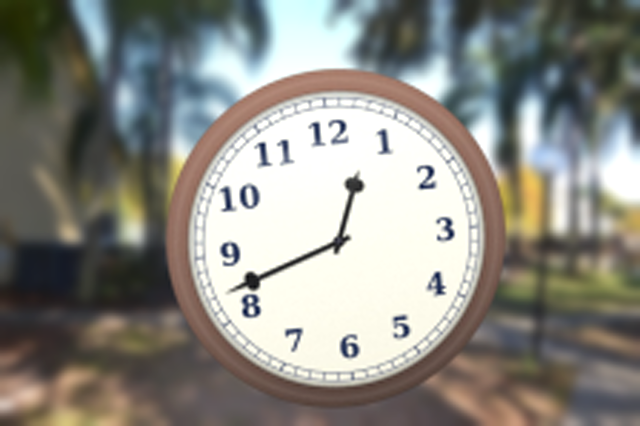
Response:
h=12 m=42
